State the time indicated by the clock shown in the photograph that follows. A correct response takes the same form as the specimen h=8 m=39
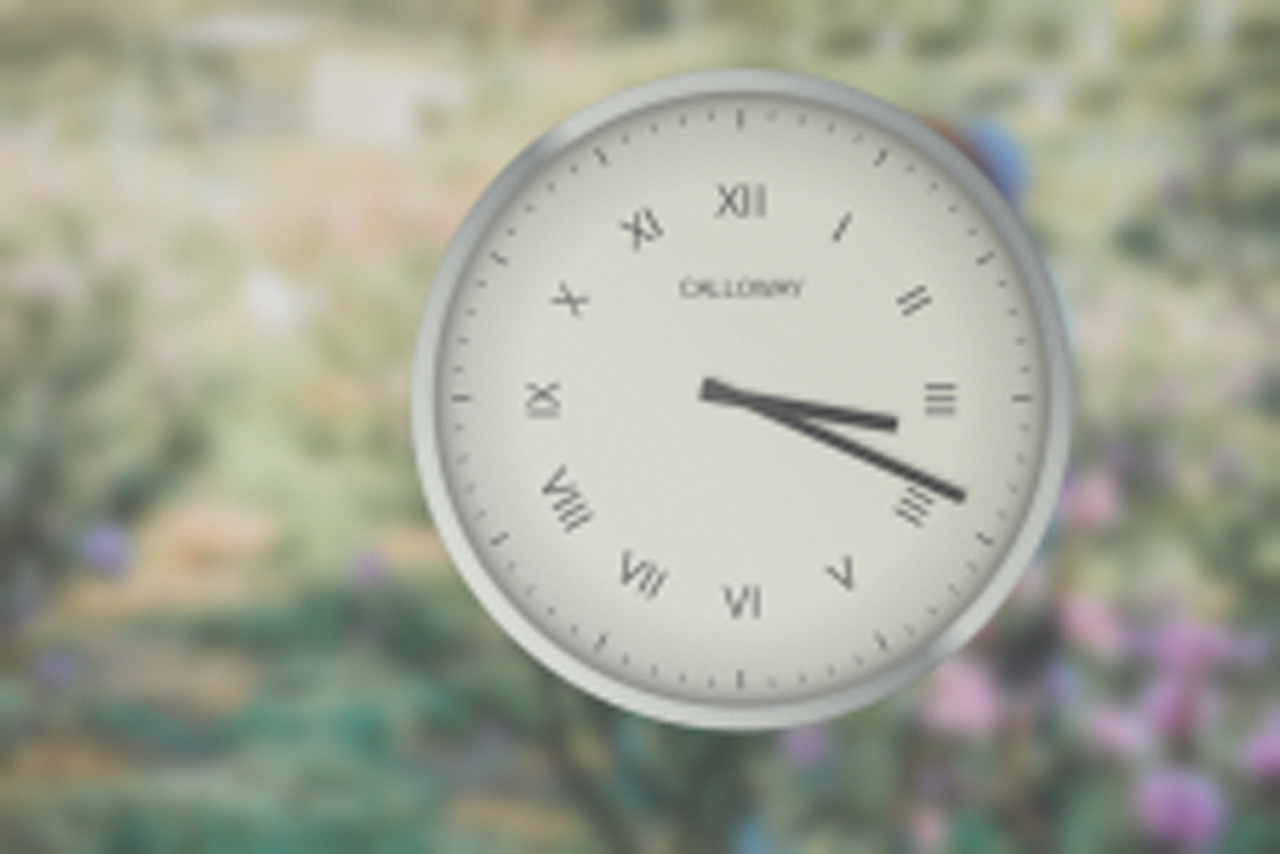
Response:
h=3 m=19
